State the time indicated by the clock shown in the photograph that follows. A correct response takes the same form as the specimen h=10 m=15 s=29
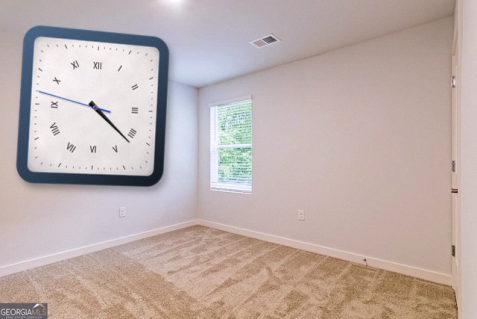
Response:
h=4 m=21 s=47
